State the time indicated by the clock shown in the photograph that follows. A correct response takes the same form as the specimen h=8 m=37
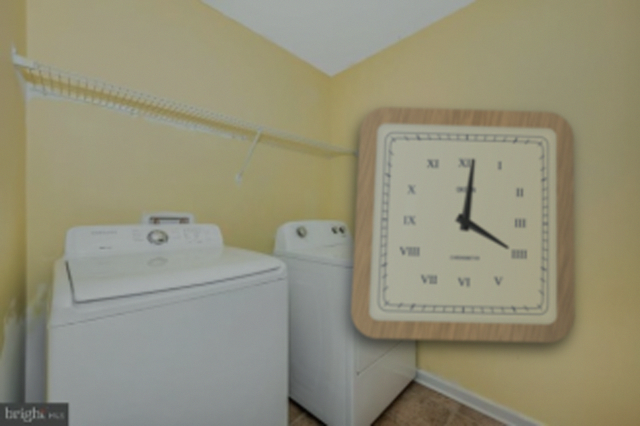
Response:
h=4 m=1
